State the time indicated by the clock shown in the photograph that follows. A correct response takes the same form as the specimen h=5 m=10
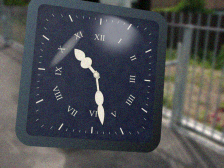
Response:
h=10 m=28
